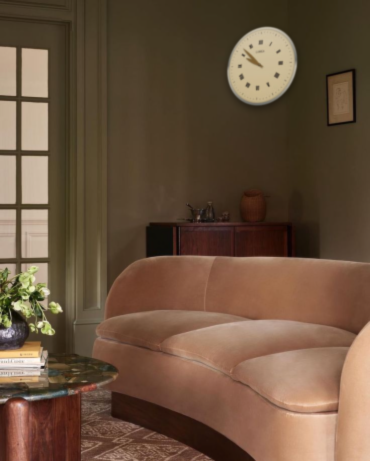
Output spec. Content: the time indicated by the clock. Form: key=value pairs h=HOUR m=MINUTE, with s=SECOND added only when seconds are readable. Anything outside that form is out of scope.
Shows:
h=9 m=52
